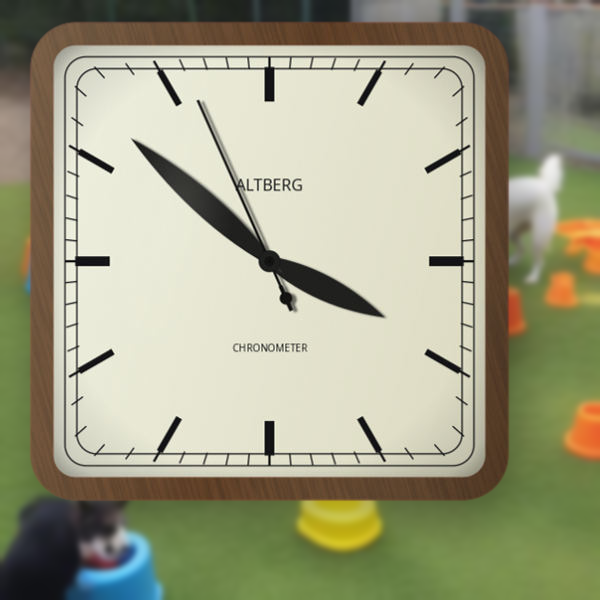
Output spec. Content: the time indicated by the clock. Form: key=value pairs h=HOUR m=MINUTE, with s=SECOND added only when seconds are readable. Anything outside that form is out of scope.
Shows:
h=3 m=51 s=56
